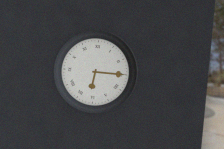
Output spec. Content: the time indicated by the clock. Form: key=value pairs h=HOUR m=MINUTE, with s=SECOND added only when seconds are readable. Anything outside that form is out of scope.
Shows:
h=6 m=15
